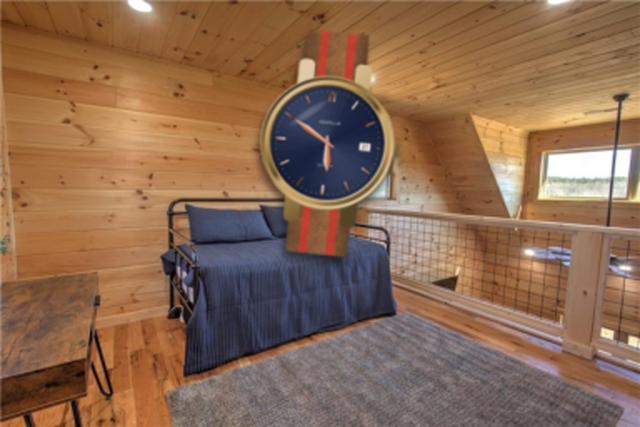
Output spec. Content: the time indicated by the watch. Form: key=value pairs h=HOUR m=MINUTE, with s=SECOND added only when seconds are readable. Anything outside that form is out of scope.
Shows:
h=5 m=50
